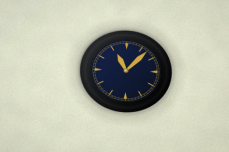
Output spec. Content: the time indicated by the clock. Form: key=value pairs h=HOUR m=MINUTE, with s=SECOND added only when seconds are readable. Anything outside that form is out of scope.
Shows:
h=11 m=7
